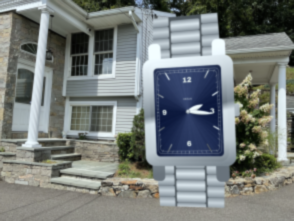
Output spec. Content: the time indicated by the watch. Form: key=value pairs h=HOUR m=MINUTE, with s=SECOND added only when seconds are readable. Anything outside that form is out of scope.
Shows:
h=2 m=16
